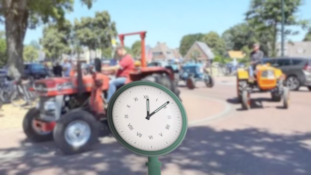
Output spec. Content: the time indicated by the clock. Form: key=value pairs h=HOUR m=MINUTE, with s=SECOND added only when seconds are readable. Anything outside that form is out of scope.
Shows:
h=12 m=9
